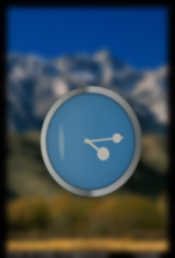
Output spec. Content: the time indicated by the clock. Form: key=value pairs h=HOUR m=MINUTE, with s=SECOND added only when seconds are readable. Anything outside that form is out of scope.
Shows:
h=4 m=14
